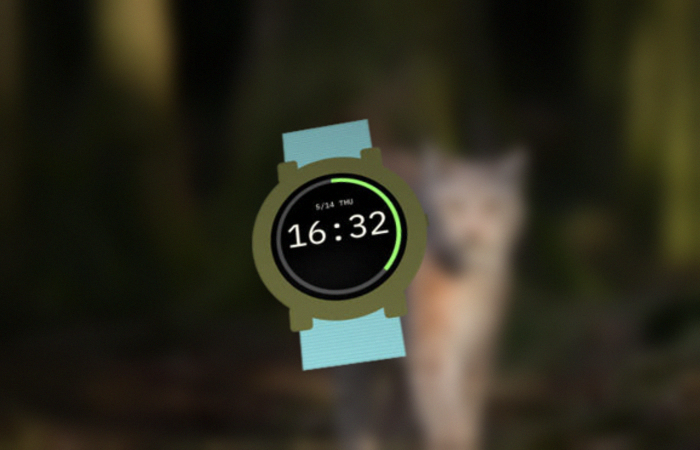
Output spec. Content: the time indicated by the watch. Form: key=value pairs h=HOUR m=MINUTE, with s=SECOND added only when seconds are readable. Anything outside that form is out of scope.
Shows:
h=16 m=32
